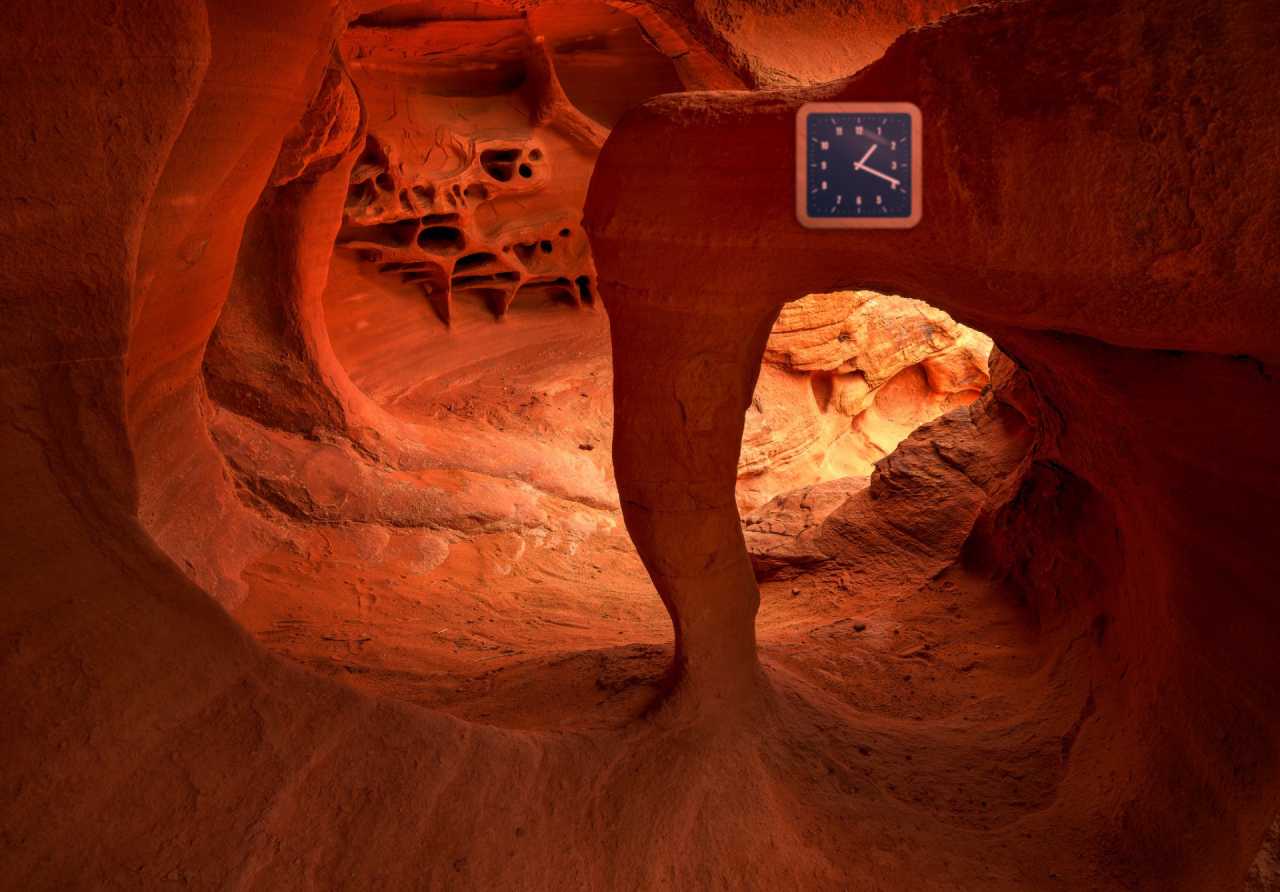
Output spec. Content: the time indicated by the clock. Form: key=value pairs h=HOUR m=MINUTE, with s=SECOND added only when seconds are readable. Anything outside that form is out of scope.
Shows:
h=1 m=19
